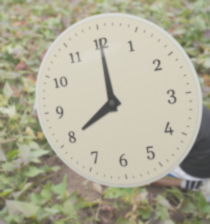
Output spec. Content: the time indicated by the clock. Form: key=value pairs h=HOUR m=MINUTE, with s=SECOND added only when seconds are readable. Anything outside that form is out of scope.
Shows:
h=8 m=0
